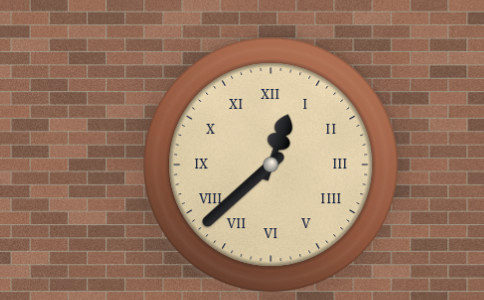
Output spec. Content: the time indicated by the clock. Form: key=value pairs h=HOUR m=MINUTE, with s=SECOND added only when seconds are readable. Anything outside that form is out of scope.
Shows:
h=12 m=38
